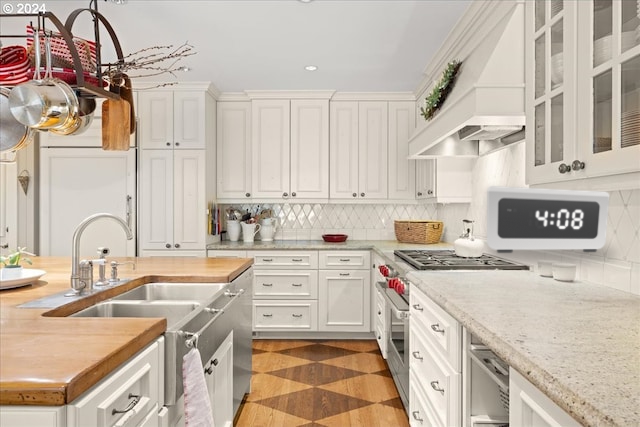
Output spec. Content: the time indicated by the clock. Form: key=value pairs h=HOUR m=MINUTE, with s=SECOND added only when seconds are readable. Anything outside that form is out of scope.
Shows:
h=4 m=8
